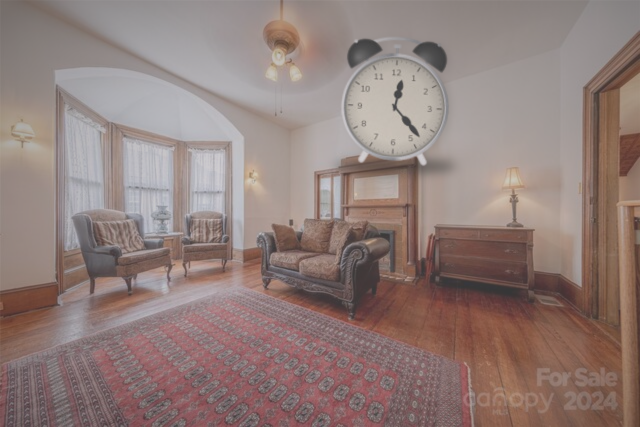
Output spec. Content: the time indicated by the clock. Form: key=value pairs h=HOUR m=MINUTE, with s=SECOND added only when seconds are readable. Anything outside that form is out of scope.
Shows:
h=12 m=23
